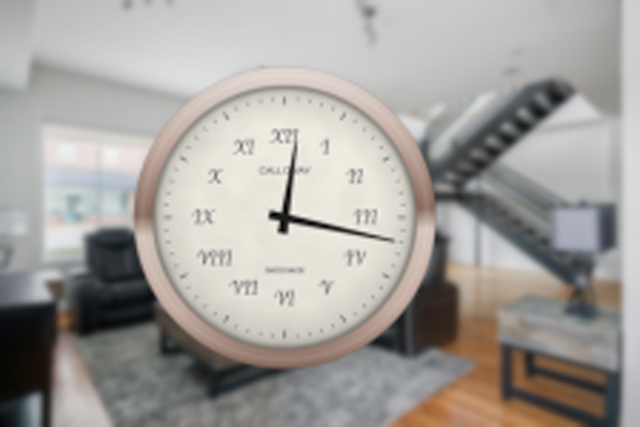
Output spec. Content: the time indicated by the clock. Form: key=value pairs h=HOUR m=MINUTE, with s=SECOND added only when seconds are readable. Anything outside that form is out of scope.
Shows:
h=12 m=17
